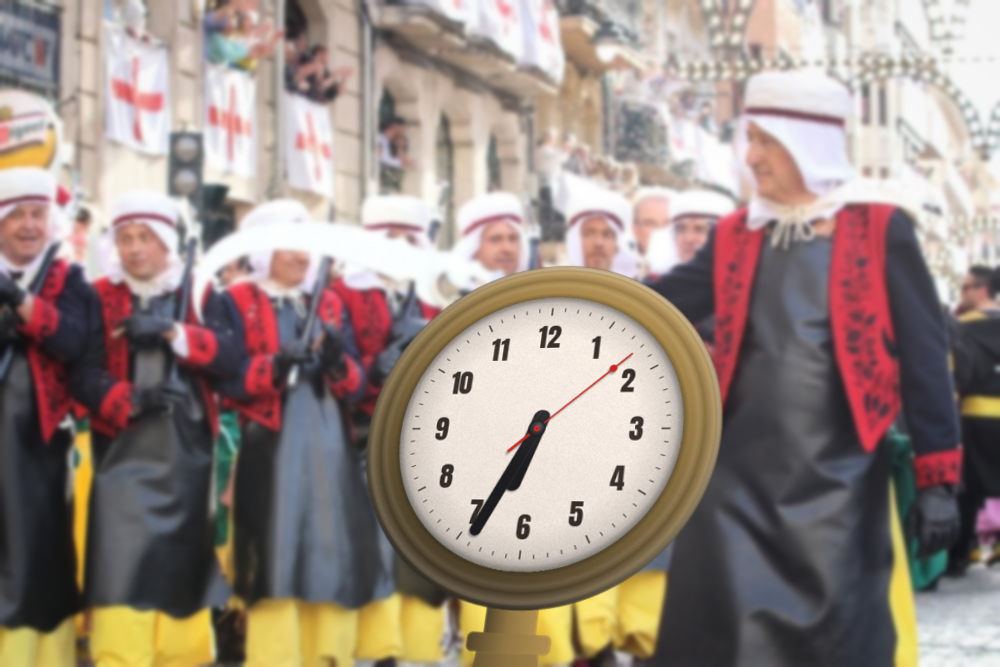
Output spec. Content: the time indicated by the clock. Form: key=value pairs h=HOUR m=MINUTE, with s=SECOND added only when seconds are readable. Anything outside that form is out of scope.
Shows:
h=6 m=34 s=8
